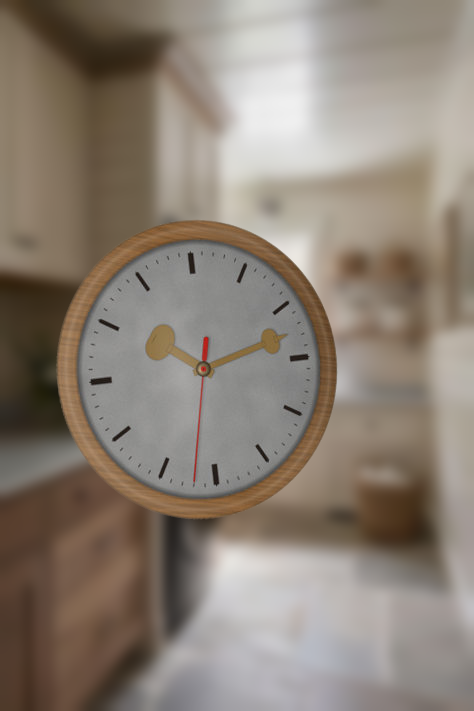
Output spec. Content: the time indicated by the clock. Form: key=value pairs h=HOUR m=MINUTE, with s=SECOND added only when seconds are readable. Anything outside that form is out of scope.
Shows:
h=10 m=12 s=32
